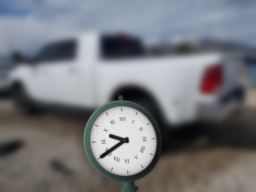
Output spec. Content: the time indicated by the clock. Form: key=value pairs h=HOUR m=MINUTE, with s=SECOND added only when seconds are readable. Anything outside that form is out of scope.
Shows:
h=9 m=40
